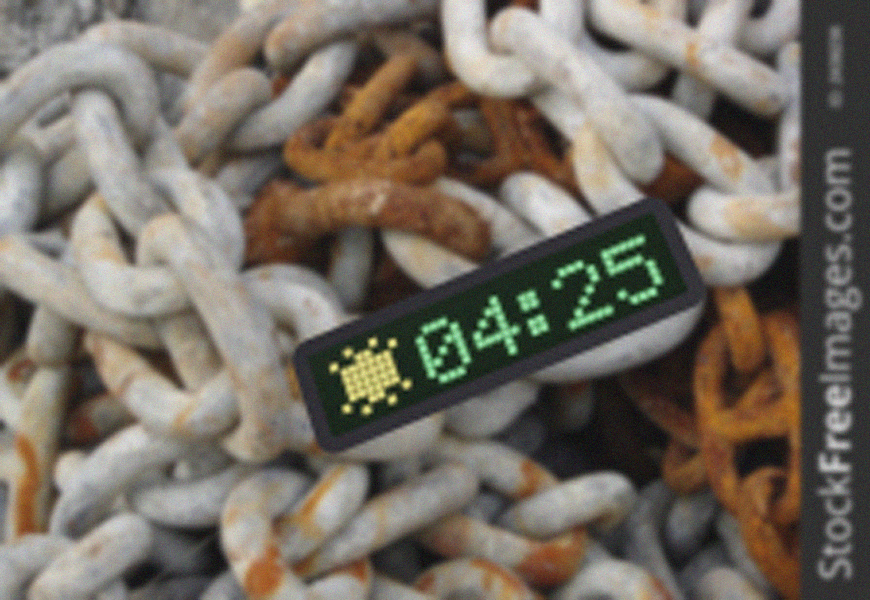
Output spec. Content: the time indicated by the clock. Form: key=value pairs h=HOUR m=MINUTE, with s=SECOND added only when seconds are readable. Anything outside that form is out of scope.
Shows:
h=4 m=25
